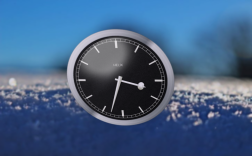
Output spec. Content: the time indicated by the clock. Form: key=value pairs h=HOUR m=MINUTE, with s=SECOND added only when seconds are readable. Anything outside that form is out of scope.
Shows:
h=3 m=33
